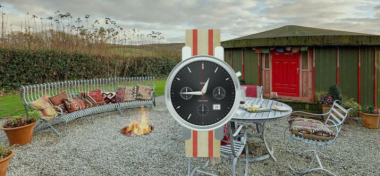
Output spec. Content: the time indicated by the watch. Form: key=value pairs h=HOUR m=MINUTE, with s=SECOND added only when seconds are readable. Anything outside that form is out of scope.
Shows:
h=12 m=45
